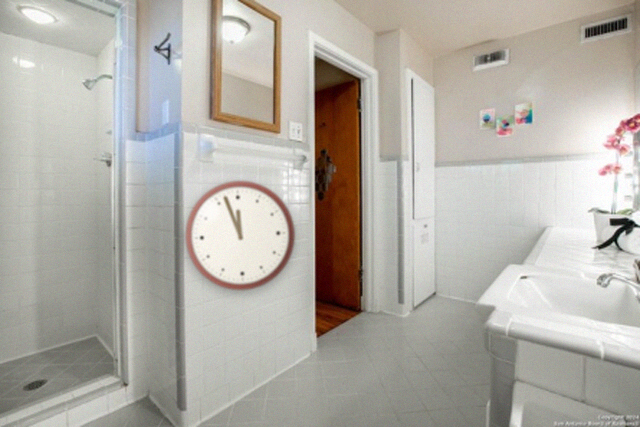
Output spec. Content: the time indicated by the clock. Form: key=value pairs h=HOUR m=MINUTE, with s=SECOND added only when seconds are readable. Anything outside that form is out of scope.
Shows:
h=11 m=57
